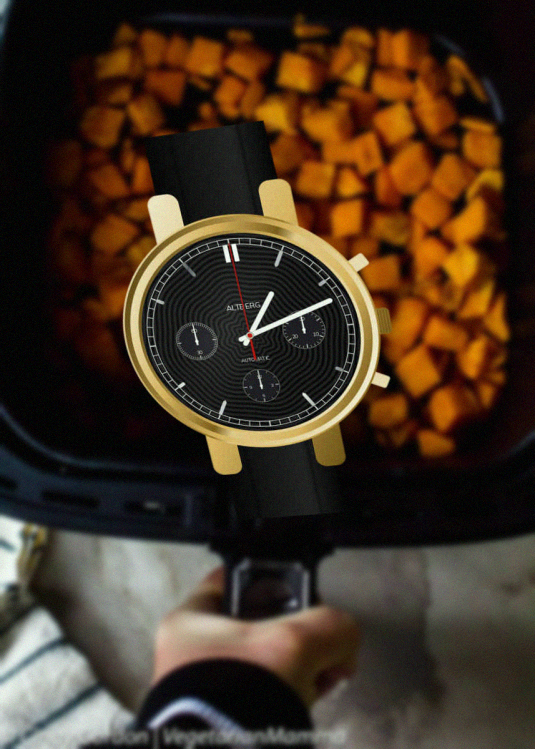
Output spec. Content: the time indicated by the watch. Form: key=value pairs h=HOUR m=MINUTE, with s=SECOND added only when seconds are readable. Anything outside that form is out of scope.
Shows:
h=1 m=12
